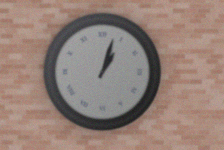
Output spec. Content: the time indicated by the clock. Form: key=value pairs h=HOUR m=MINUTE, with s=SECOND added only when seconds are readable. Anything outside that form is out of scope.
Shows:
h=1 m=3
